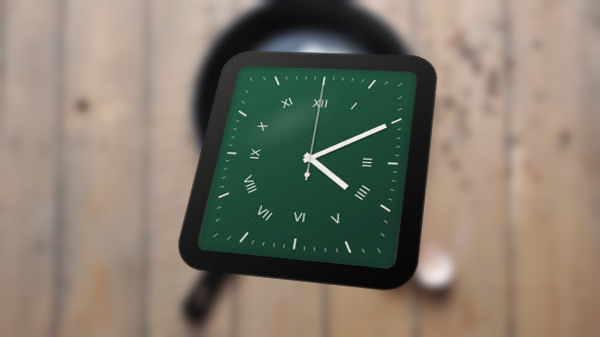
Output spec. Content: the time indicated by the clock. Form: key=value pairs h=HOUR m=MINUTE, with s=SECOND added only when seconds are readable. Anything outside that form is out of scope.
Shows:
h=4 m=10 s=0
